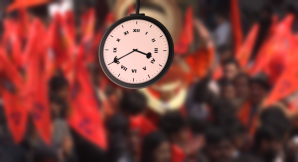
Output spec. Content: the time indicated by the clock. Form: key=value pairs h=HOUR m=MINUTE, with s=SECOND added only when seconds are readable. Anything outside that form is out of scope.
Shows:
h=3 m=40
